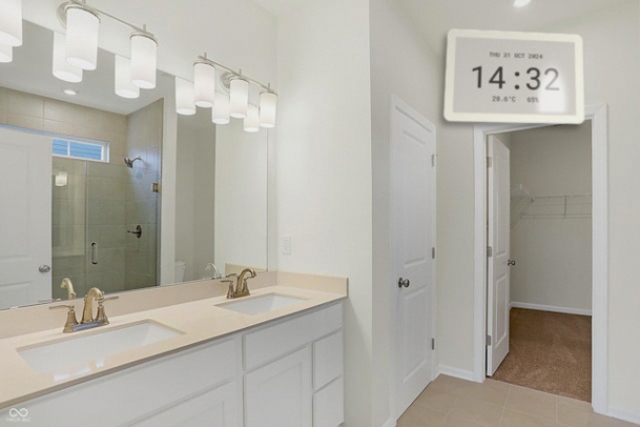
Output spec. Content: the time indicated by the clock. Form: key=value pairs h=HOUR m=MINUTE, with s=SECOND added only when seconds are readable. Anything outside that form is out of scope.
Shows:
h=14 m=32
